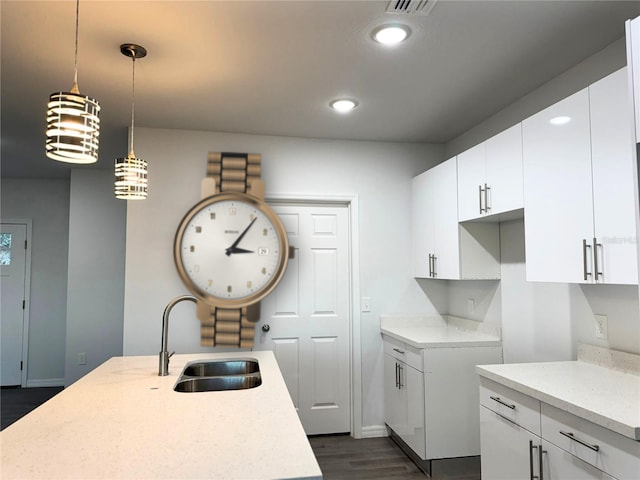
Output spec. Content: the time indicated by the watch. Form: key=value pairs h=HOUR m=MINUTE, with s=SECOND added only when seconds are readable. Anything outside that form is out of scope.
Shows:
h=3 m=6
